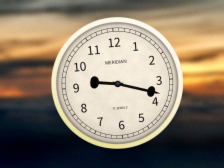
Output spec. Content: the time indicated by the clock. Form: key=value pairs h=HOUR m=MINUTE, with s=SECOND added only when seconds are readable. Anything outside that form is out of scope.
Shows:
h=9 m=18
